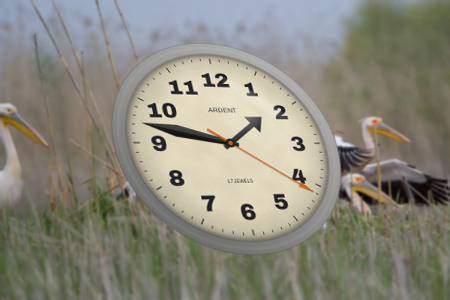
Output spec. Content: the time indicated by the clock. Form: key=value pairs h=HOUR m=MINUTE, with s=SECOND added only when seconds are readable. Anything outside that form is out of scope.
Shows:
h=1 m=47 s=21
